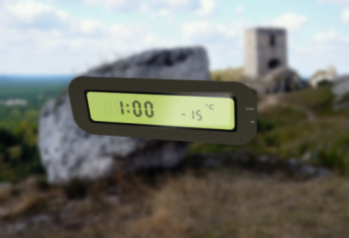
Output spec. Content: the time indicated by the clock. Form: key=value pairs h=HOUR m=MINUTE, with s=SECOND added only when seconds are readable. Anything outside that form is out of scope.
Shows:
h=1 m=0
